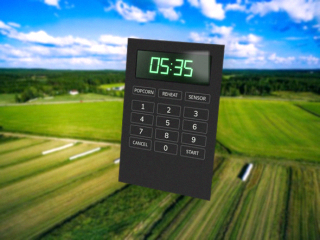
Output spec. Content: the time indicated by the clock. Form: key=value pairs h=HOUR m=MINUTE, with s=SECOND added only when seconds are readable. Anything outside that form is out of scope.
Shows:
h=5 m=35
